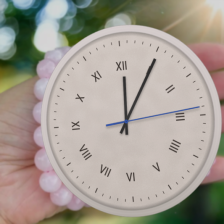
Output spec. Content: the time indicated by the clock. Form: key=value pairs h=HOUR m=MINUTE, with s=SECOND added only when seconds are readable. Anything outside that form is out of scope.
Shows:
h=12 m=5 s=14
